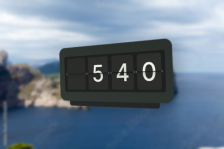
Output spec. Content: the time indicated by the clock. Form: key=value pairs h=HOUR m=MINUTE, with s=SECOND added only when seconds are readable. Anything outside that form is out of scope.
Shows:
h=5 m=40
